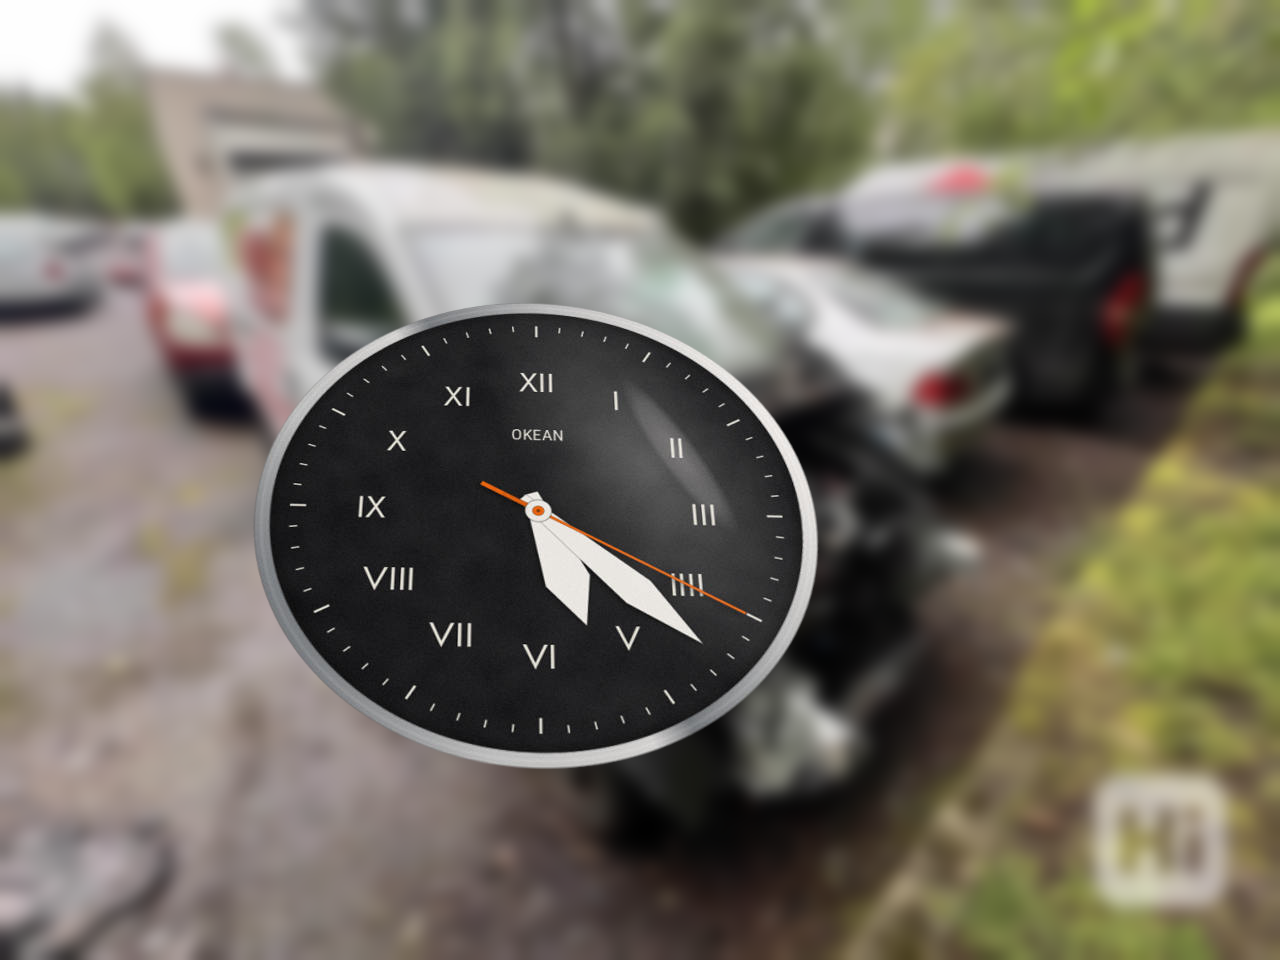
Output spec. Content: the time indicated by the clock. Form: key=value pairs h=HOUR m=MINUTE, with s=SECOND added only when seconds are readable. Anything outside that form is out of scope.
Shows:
h=5 m=22 s=20
